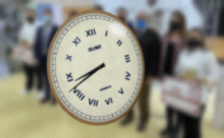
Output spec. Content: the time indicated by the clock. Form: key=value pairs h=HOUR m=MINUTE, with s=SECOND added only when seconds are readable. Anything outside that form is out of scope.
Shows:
h=8 m=42
